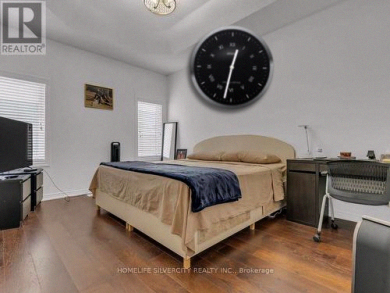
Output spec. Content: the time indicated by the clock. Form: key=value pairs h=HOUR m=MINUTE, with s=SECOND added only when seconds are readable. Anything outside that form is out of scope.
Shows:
h=12 m=32
